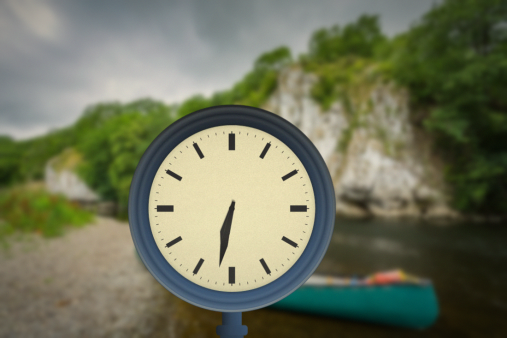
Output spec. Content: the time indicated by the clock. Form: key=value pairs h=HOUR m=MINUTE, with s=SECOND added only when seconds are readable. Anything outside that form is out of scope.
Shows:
h=6 m=32
